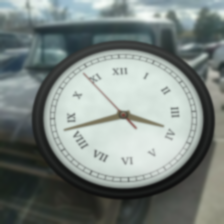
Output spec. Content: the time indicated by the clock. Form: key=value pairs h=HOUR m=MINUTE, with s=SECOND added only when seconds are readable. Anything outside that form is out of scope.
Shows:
h=3 m=42 s=54
